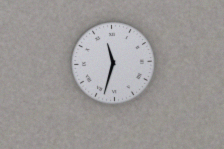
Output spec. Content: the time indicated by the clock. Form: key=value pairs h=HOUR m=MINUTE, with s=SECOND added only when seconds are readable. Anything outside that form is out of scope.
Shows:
h=11 m=33
